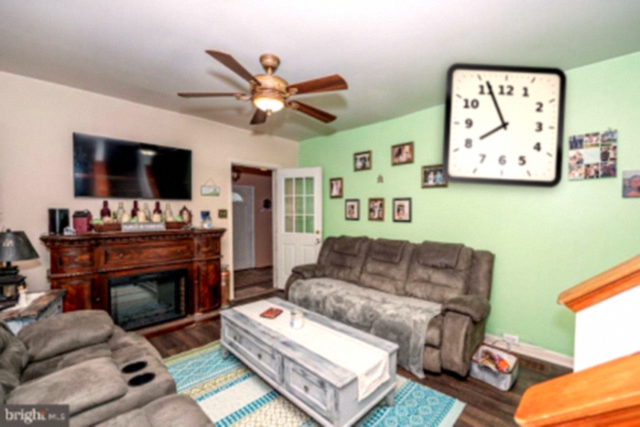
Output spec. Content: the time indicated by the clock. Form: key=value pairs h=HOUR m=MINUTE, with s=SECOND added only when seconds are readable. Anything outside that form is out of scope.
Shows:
h=7 m=56
